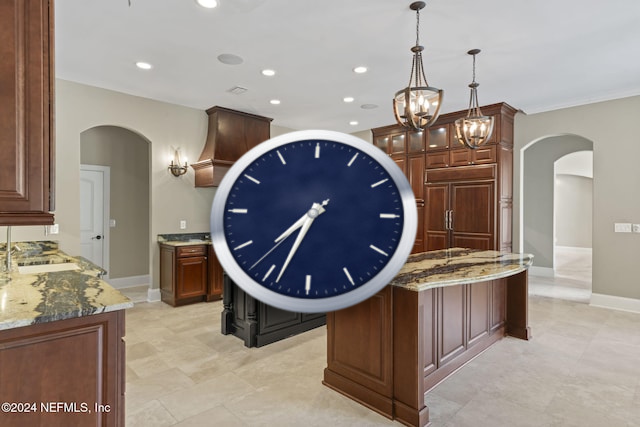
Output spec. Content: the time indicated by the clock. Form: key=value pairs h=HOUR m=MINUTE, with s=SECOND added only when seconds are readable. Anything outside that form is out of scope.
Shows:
h=7 m=33 s=37
